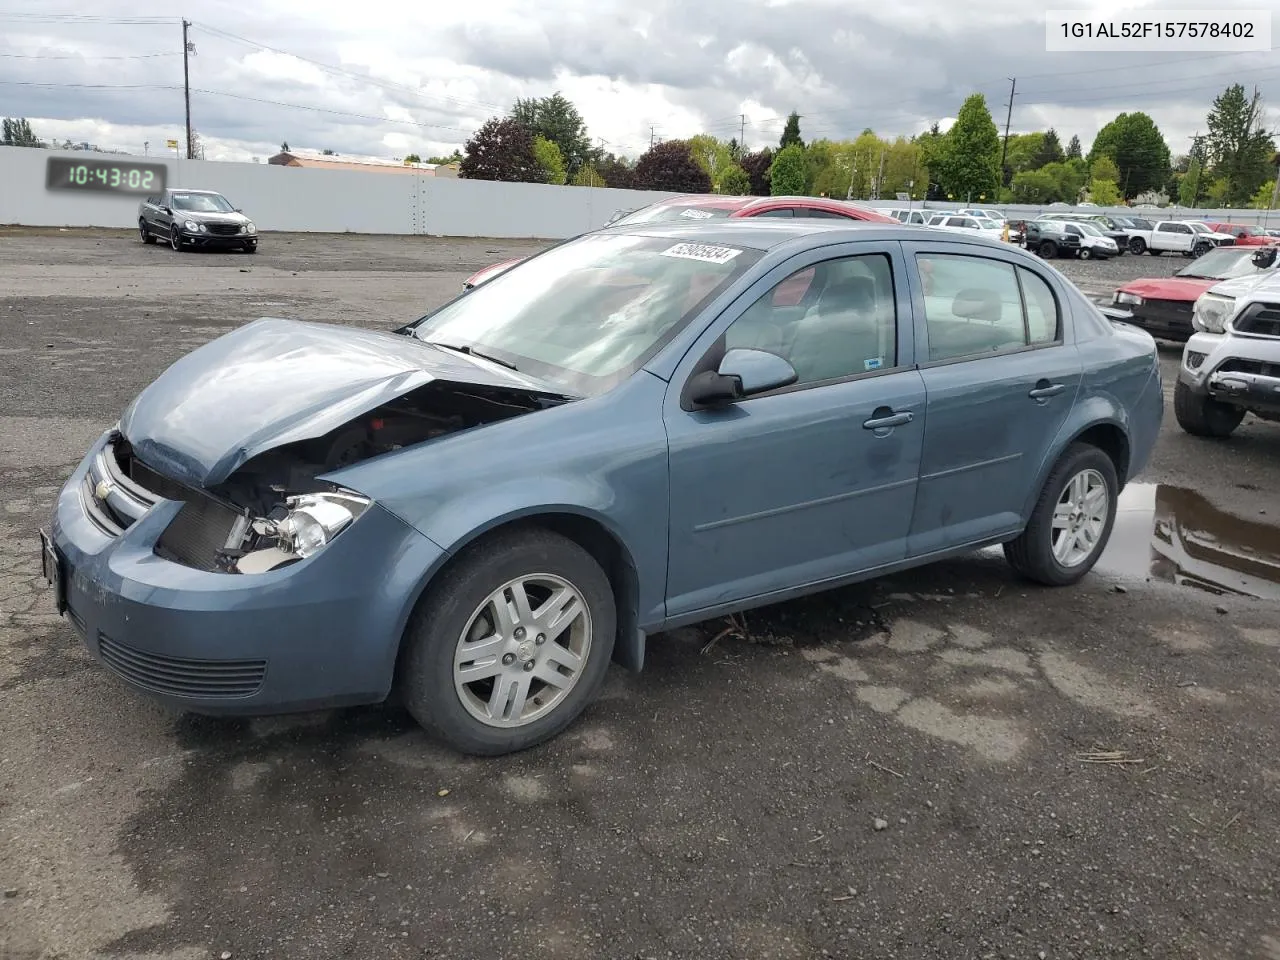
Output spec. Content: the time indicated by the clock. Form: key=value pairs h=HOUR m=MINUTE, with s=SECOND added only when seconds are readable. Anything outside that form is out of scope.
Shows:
h=10 m=43 s=2
